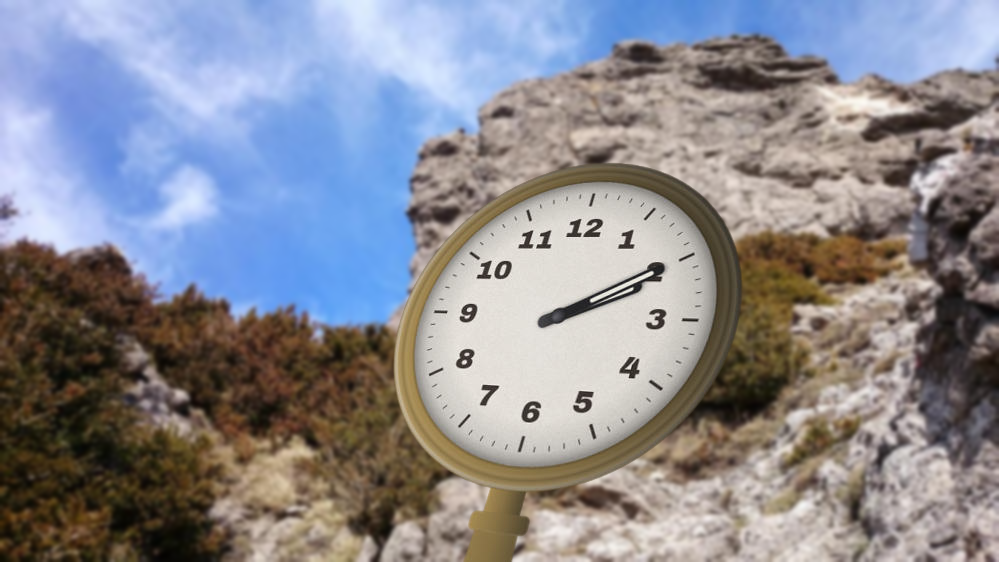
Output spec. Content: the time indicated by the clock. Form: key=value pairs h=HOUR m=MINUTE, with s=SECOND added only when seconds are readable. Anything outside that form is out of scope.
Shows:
h=2 m=10
